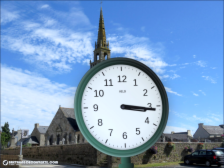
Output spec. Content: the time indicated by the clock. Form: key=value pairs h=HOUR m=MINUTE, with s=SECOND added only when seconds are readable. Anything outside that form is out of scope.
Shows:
h=3 m=16
